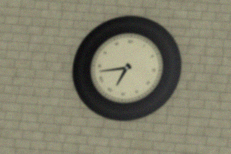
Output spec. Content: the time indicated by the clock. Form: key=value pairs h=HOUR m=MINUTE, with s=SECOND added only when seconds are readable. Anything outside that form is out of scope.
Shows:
h=6 m=43
